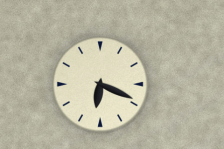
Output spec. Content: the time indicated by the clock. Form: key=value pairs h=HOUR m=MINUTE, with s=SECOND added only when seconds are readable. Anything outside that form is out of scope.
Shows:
h=6 m=19
